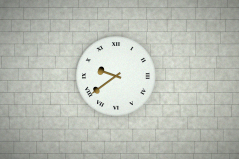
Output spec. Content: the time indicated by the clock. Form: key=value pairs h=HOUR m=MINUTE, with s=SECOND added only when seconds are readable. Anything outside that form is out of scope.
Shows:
h=9 m=39
